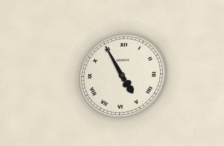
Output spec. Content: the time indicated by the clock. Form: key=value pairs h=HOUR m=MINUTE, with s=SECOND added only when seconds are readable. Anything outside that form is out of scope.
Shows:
h=4 m=55
